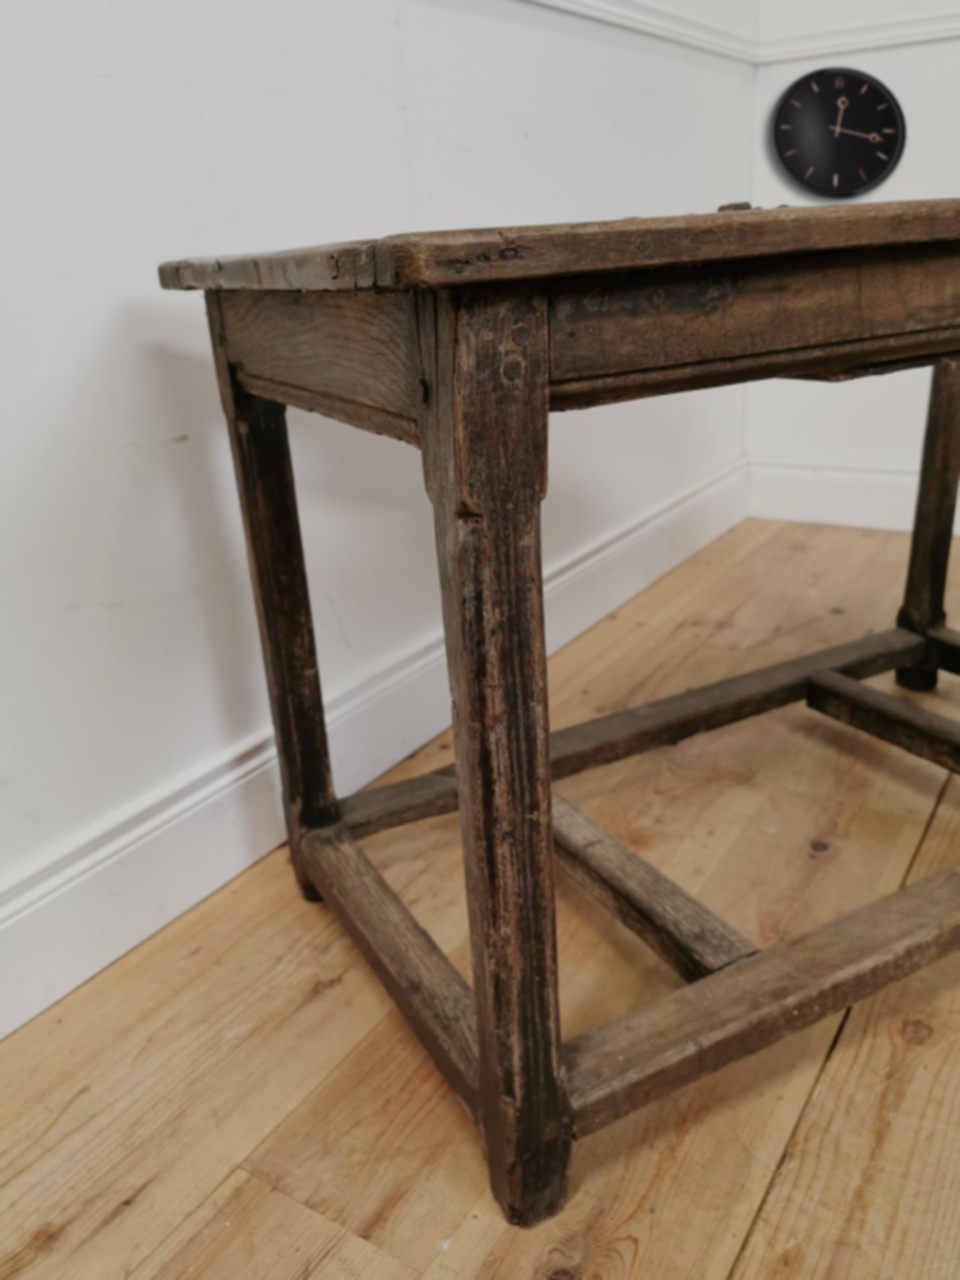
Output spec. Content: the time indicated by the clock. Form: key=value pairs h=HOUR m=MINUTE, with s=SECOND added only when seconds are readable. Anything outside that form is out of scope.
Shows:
h=12 m=17
